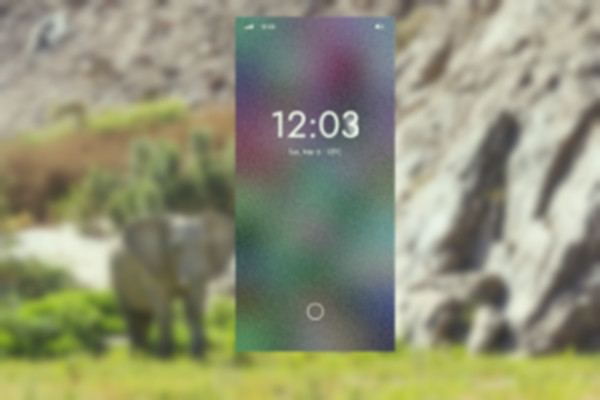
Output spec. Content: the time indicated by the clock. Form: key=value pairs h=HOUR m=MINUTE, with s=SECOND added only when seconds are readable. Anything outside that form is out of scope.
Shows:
h=12 m=3
